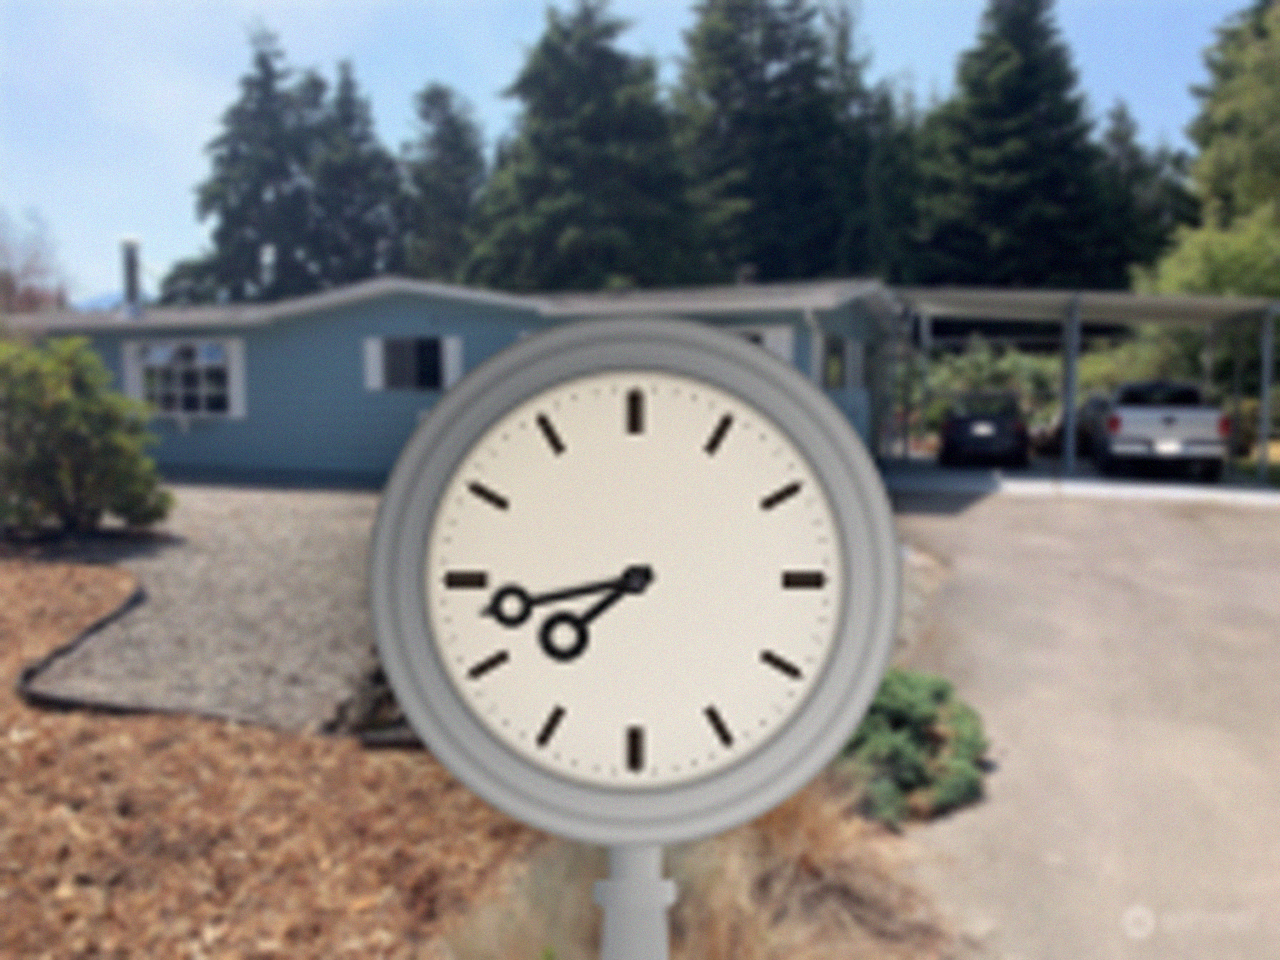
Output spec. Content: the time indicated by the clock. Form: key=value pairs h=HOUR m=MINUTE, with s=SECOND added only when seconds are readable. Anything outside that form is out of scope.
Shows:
h=7 m=43
